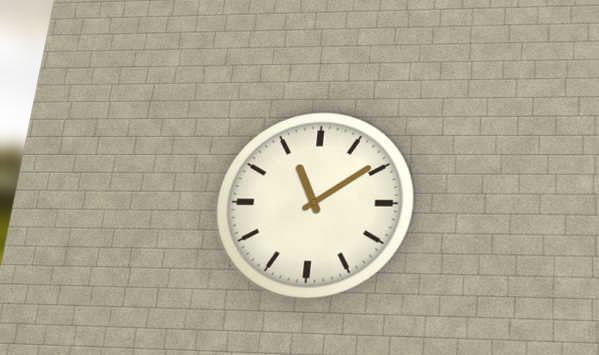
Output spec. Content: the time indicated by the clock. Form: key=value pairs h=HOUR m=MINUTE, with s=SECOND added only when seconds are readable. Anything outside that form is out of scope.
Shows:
h=11 m=9
